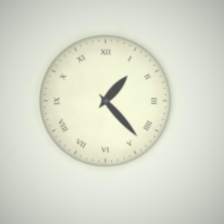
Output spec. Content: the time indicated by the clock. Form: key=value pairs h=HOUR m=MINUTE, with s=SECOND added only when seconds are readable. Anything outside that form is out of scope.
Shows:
h=1 m=23
